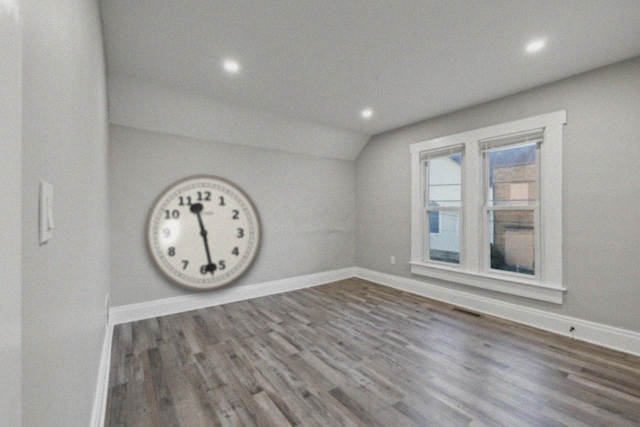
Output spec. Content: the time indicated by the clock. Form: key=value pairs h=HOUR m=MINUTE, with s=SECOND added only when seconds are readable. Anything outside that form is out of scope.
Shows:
h=11 m=28
